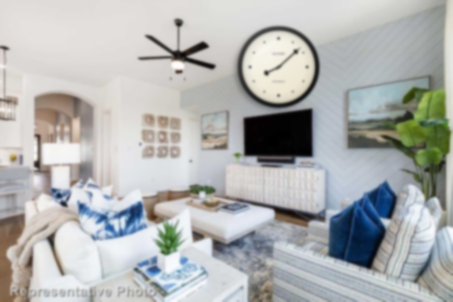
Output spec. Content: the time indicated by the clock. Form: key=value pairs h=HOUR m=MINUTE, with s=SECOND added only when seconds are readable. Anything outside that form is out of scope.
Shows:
h=8 m=8
